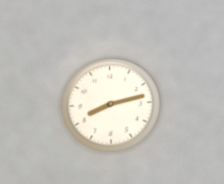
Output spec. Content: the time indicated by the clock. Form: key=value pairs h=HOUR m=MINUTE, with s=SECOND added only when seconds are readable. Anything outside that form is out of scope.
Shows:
h=8 m=13
